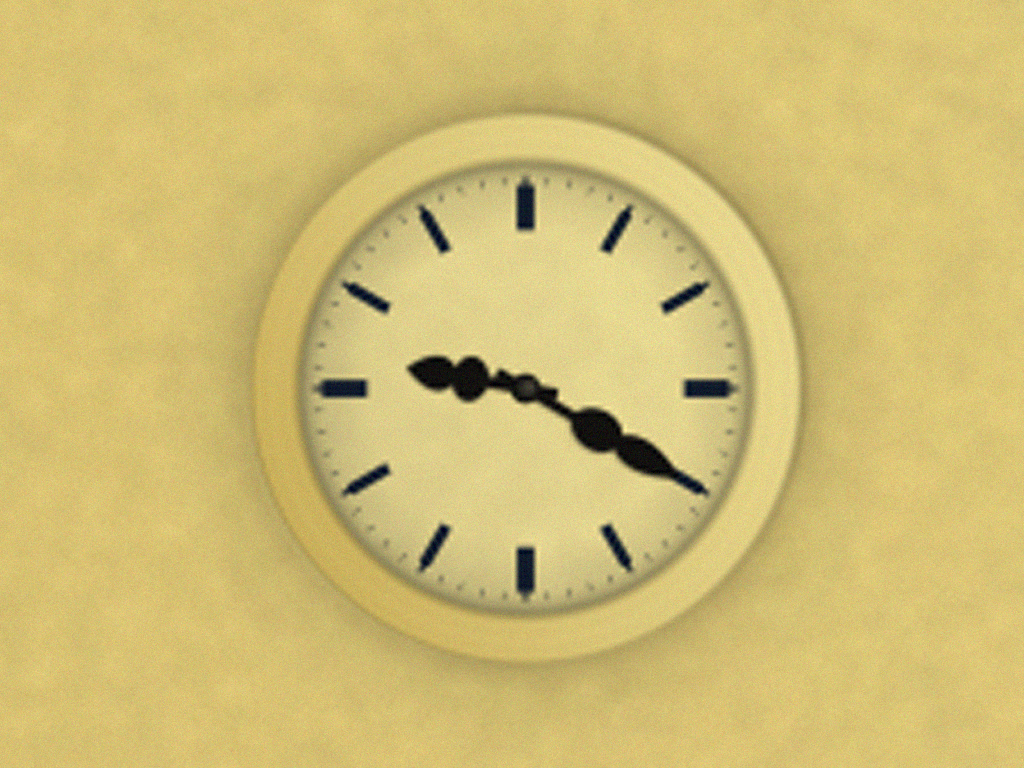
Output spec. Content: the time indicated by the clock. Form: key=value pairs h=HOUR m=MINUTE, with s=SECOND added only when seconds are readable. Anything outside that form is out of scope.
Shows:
h=9 m=20
